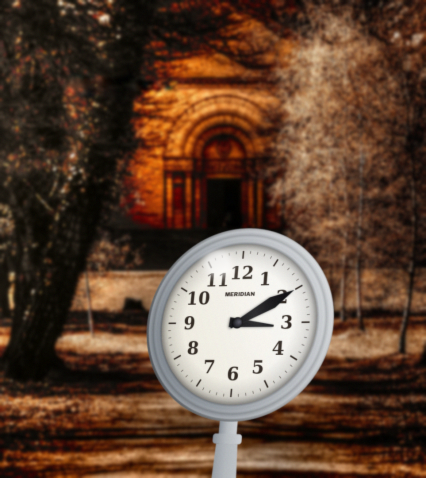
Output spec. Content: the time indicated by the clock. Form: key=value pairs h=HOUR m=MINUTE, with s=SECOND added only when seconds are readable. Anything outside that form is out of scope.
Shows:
h=3 m=10
